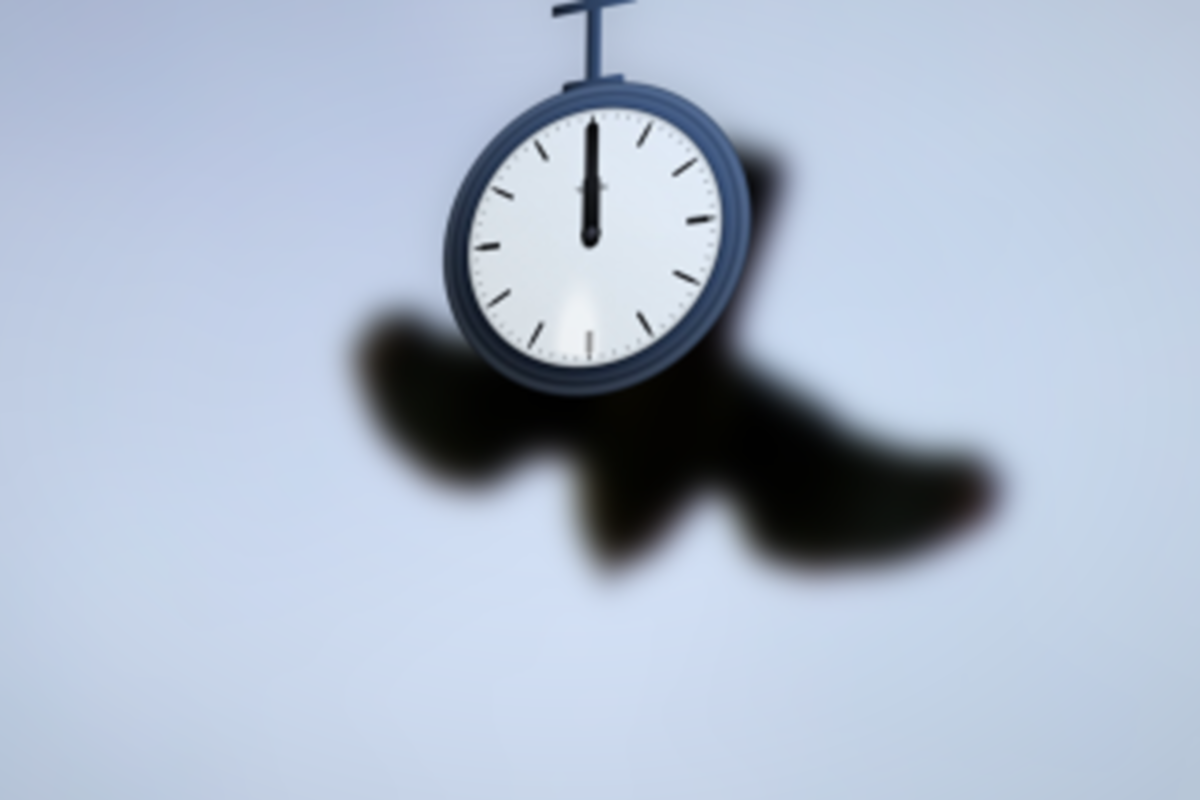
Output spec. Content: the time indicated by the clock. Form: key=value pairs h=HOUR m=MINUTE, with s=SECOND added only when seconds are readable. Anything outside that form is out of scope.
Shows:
h=12 m=0
